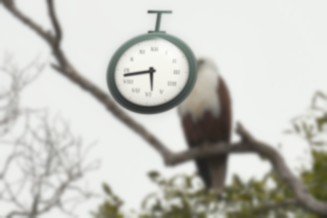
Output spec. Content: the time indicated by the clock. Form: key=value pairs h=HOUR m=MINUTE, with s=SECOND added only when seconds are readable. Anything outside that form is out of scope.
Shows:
h=5 m=43
